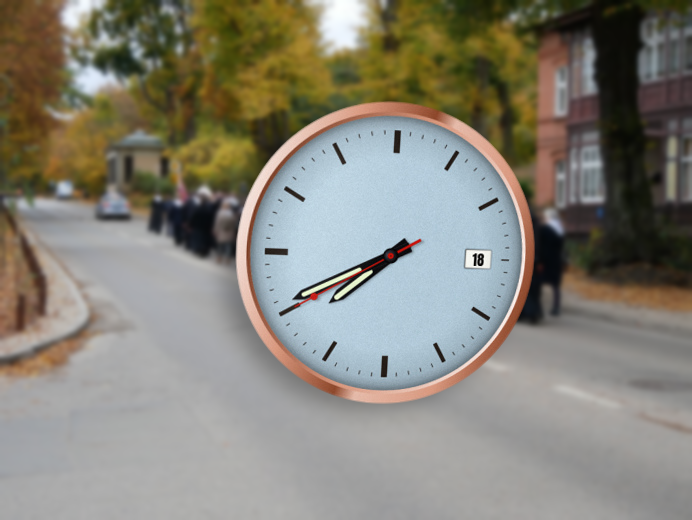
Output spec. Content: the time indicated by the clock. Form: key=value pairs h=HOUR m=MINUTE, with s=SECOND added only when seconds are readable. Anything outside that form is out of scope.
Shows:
h=7 m=40 s=40
